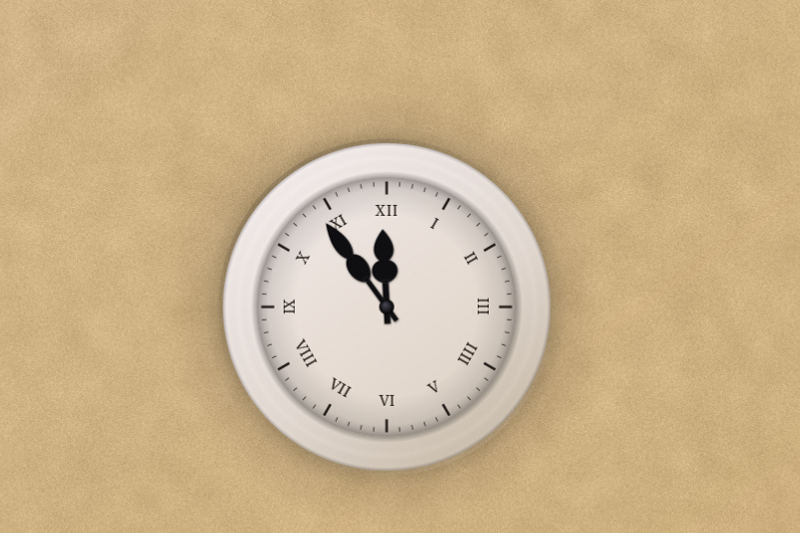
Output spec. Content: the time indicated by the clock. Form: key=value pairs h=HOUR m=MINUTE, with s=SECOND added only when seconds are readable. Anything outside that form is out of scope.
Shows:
h=11 m=54
